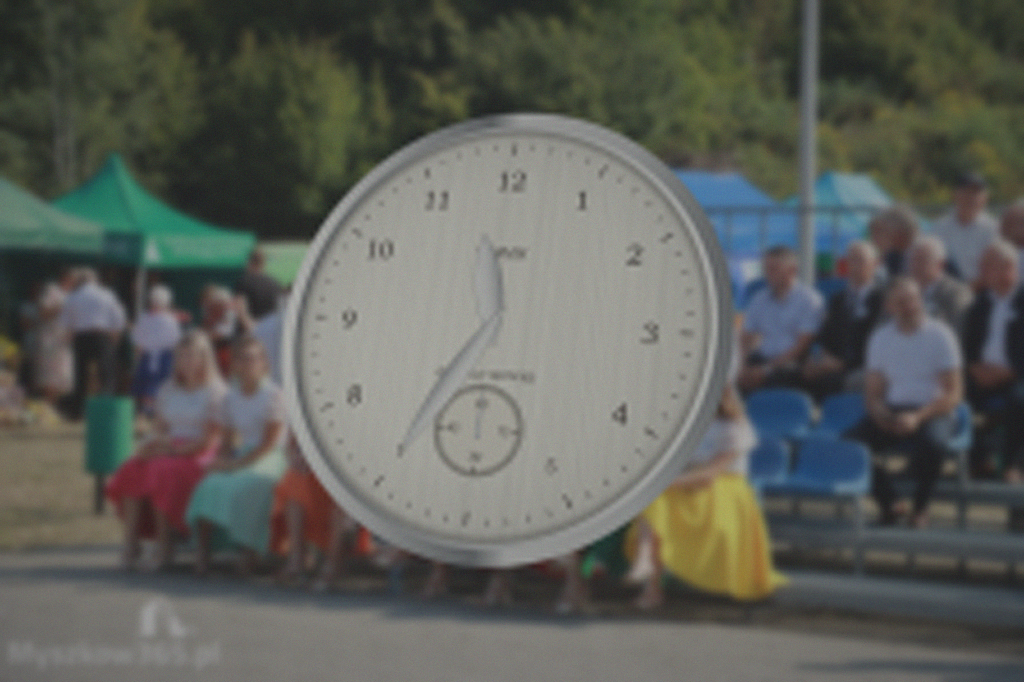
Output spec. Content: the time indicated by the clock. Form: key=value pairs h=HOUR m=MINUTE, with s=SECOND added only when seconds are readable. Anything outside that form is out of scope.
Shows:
h=11 m=35
